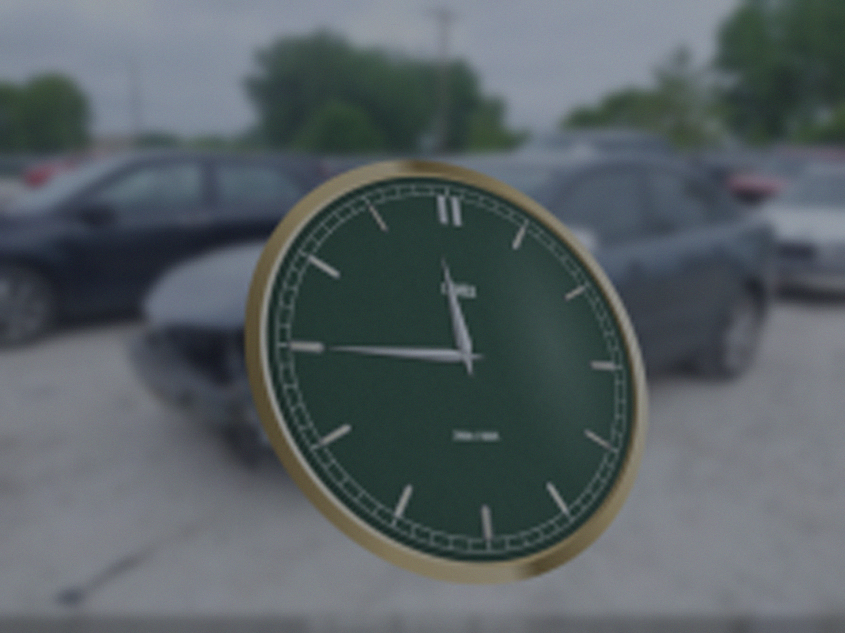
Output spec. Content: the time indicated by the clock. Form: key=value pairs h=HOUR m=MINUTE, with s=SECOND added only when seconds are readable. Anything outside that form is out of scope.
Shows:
h=11 m=45
